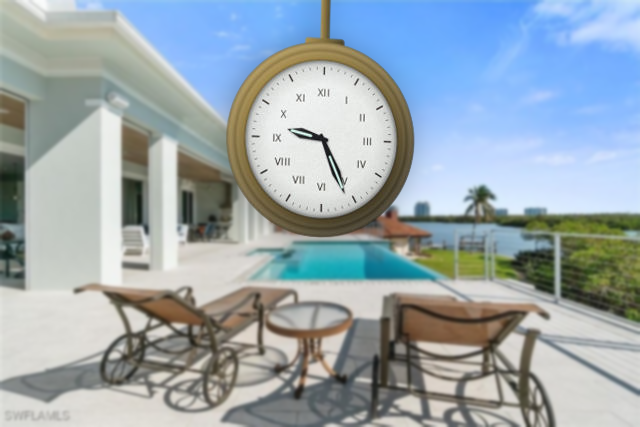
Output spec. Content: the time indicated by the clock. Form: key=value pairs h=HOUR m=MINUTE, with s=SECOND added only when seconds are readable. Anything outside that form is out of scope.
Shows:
h=9 m=26
